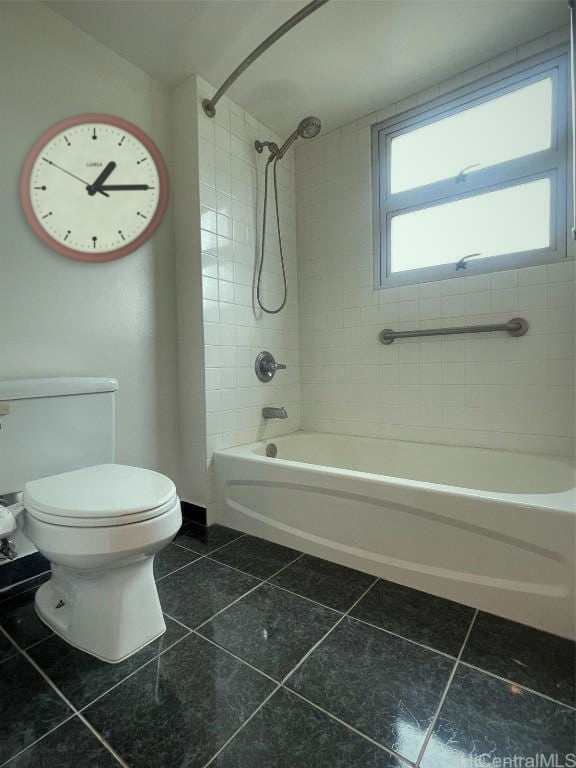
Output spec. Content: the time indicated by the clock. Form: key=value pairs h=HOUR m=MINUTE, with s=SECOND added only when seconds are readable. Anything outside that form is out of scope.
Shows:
h=1 m=14 s=50
